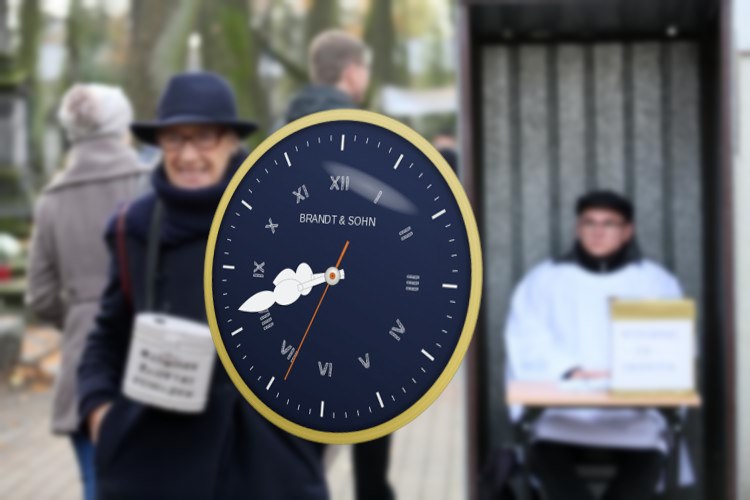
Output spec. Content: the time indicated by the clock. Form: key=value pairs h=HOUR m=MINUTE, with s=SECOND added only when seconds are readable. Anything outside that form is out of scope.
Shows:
h=8 m=41 s=34
